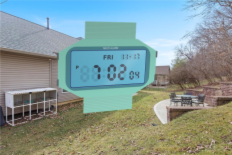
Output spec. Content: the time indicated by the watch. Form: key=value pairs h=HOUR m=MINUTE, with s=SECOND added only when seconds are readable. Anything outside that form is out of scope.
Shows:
h=7 m=2 s=4
